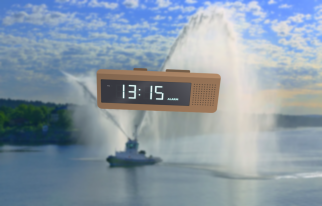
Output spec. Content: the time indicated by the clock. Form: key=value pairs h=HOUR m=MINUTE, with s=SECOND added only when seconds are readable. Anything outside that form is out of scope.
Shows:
h=13 m=15
